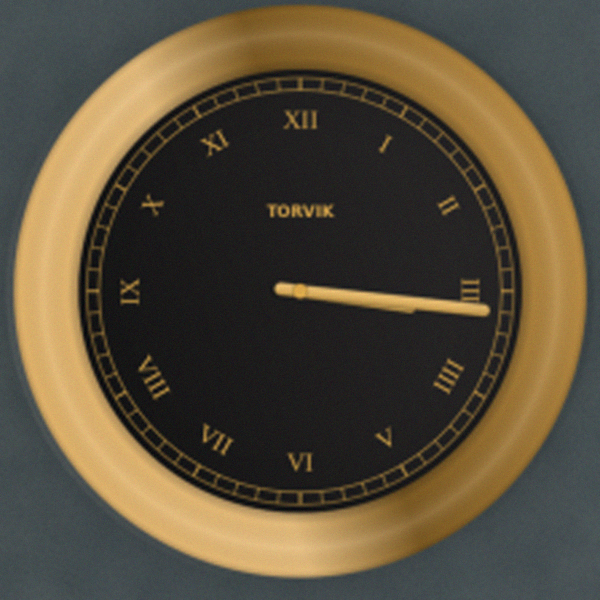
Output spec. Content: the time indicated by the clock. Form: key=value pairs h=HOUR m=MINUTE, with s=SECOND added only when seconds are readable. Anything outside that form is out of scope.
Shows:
h=3 m=16
